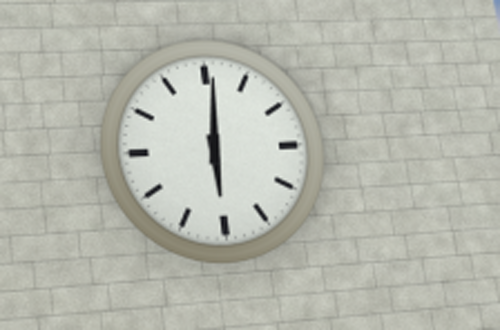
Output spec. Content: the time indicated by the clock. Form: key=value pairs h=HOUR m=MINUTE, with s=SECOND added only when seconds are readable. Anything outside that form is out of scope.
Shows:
h=6 m=1
